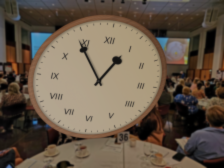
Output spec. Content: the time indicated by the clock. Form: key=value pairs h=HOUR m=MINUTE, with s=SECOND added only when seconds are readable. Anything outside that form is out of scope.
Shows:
h=12 m=54
